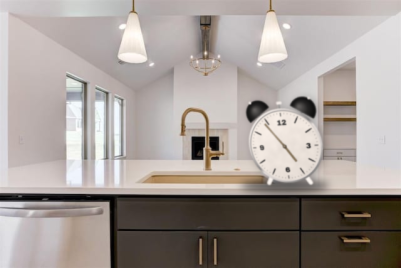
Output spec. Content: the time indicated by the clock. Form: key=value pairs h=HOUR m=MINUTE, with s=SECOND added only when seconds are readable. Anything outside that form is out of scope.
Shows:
h=4 m=54
